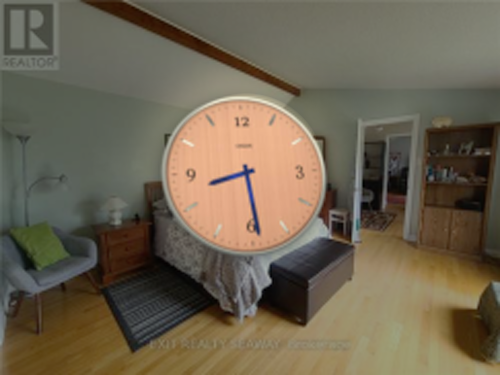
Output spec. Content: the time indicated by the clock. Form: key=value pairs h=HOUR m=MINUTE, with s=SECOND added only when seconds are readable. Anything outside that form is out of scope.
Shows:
h=8 m=29
